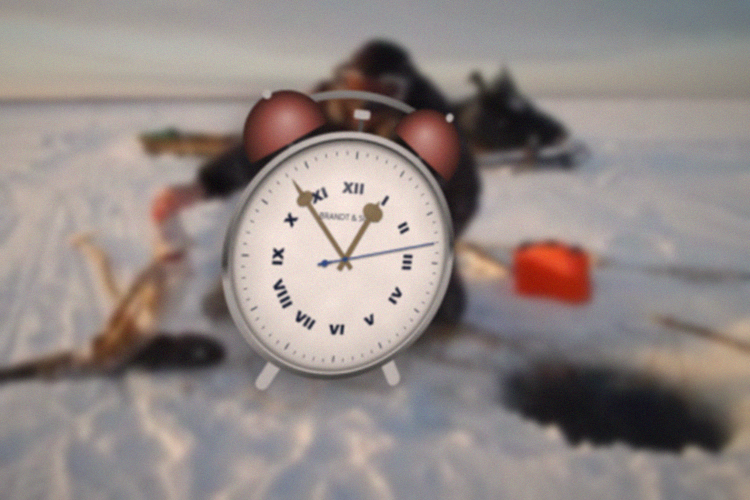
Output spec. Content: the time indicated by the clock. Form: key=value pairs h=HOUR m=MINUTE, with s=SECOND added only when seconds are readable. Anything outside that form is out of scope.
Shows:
h=12 m=53 s=13
